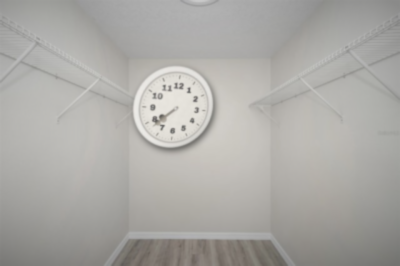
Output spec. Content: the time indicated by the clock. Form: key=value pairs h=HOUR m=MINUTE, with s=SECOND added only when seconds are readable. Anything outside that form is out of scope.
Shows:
h=7 m=38
